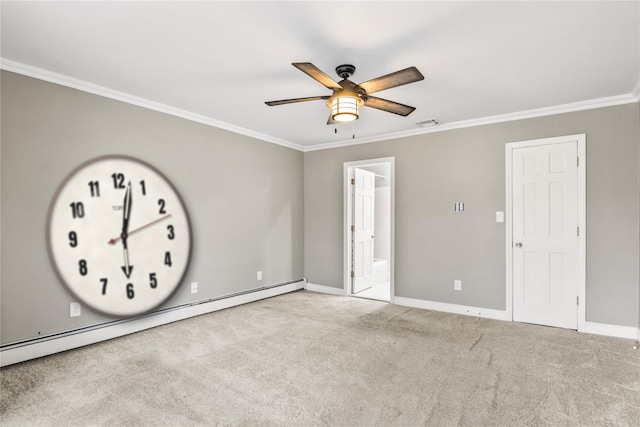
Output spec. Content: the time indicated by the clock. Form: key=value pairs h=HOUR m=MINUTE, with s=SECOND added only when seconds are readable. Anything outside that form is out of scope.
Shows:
h=6 m=2 s=12
